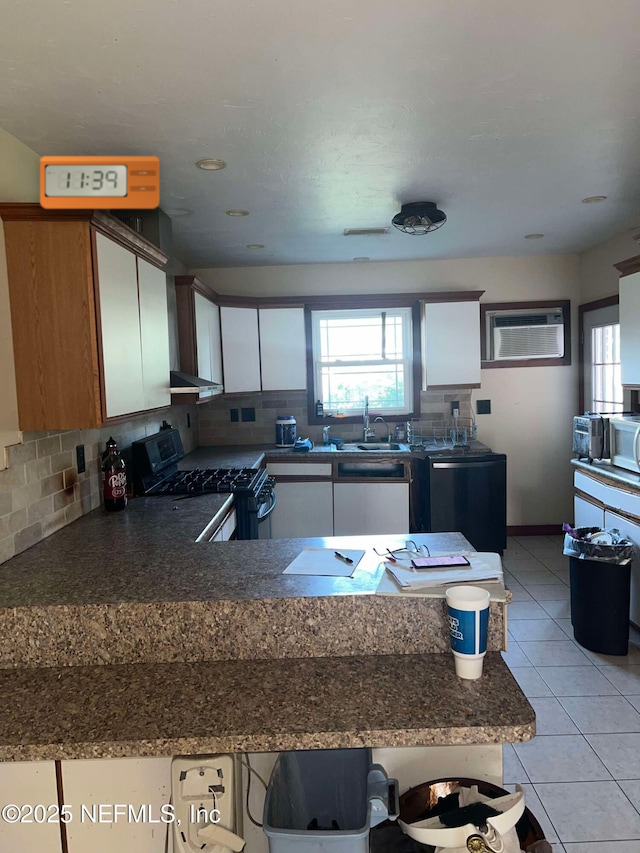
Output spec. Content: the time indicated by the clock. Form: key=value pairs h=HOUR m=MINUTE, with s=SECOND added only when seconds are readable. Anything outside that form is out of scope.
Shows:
h=11 m=39
